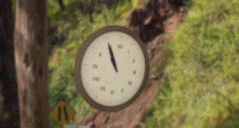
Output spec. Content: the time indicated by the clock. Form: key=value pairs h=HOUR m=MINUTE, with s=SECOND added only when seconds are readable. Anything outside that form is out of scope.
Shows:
h=10 m=55
